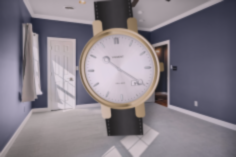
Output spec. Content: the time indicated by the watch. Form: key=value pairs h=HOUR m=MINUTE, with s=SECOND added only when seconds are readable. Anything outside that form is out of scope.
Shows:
h=10 m=21
